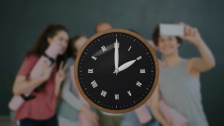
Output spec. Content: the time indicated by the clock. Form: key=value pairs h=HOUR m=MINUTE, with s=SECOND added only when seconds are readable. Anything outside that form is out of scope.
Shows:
h=2 m=0
